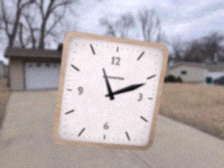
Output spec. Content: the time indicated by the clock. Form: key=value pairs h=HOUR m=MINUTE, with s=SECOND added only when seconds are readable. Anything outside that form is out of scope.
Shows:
h=11 m=11
